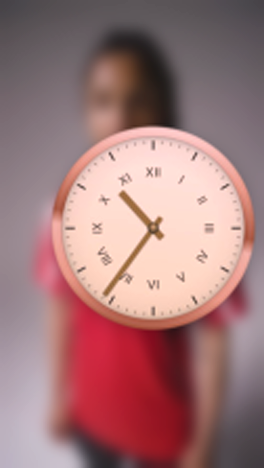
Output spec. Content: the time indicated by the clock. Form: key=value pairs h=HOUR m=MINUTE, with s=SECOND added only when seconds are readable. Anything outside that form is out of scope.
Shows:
h=10 m=36
